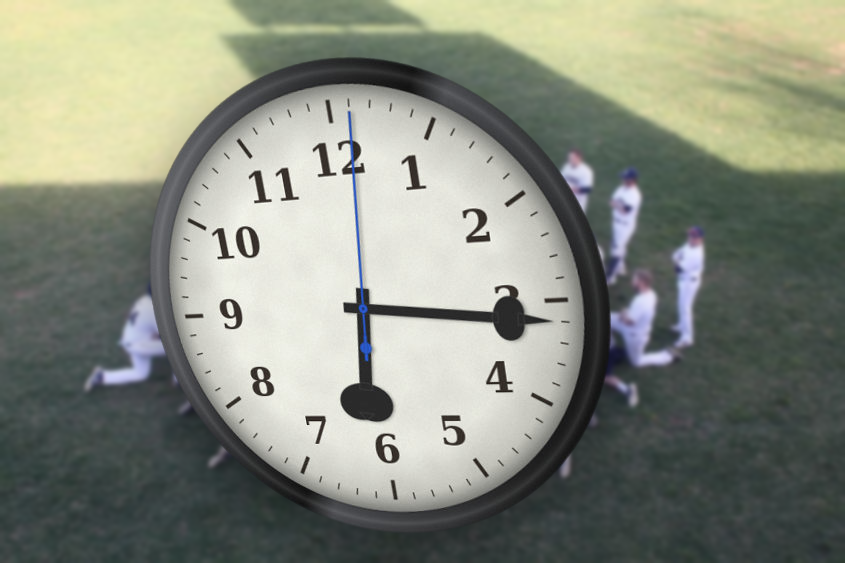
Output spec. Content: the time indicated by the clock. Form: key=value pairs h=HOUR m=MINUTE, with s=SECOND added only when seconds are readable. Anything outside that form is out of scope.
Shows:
h=6 m=16 s=1
